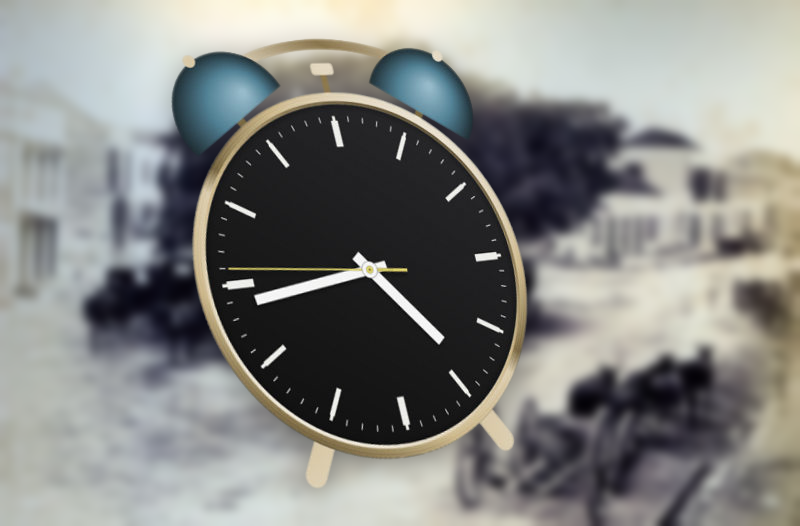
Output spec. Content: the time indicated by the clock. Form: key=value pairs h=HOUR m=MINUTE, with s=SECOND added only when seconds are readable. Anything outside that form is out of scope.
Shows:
h=4 m=43 s=46
